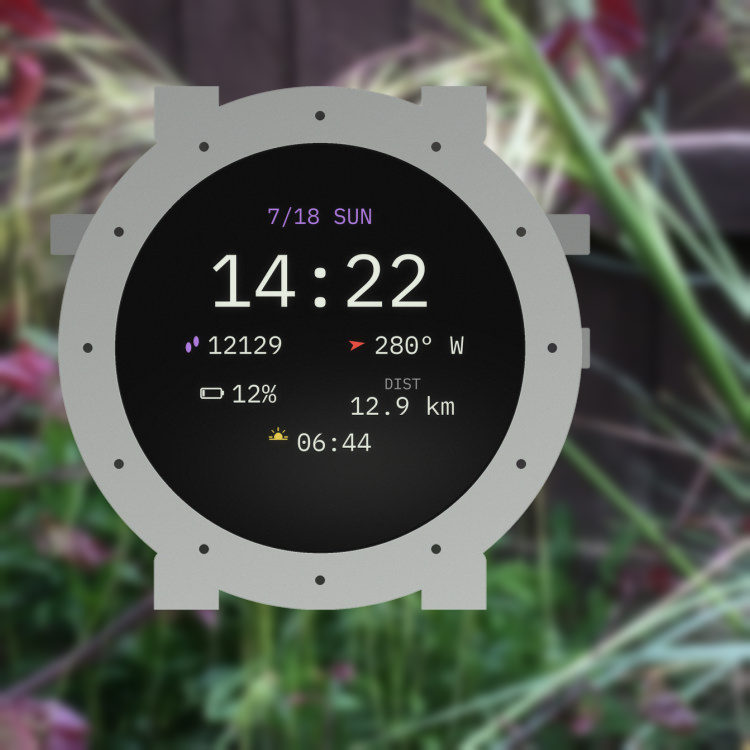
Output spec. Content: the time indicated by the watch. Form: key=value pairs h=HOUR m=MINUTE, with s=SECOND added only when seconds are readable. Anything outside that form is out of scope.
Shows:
h=14 m=22
